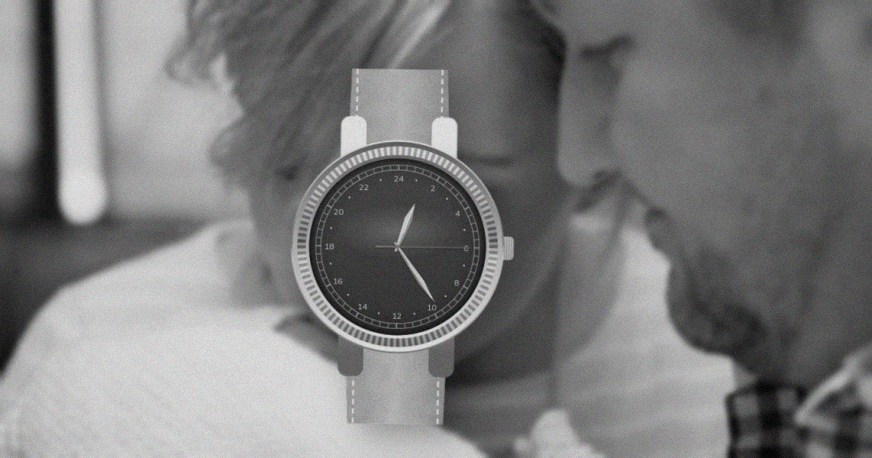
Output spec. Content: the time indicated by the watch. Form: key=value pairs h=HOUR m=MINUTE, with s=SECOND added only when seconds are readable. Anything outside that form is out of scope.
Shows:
h=1 m=24 s=15
